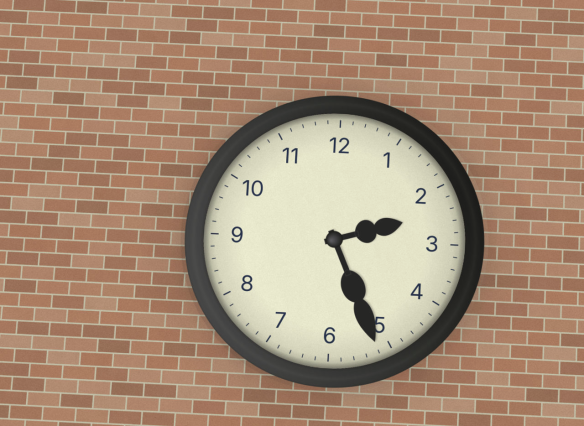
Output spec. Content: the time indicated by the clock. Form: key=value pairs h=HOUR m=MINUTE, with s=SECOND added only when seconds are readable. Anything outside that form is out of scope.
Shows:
h=2 m=26
